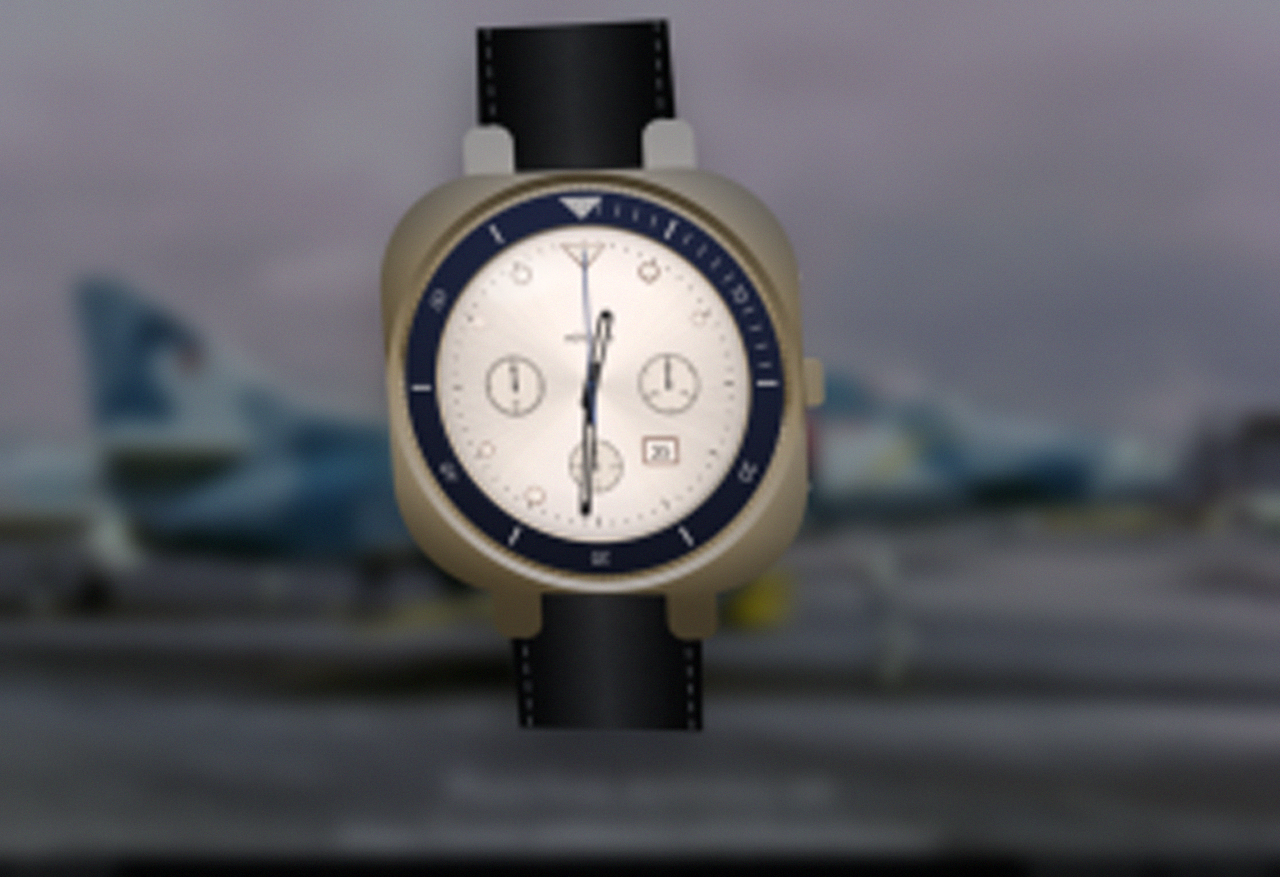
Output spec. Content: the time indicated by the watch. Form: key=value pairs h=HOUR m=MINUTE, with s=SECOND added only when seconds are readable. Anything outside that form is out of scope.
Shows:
h=12 m=31
